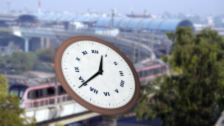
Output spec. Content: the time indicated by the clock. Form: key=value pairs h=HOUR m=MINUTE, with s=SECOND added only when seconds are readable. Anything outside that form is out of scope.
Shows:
h=12 m=39
